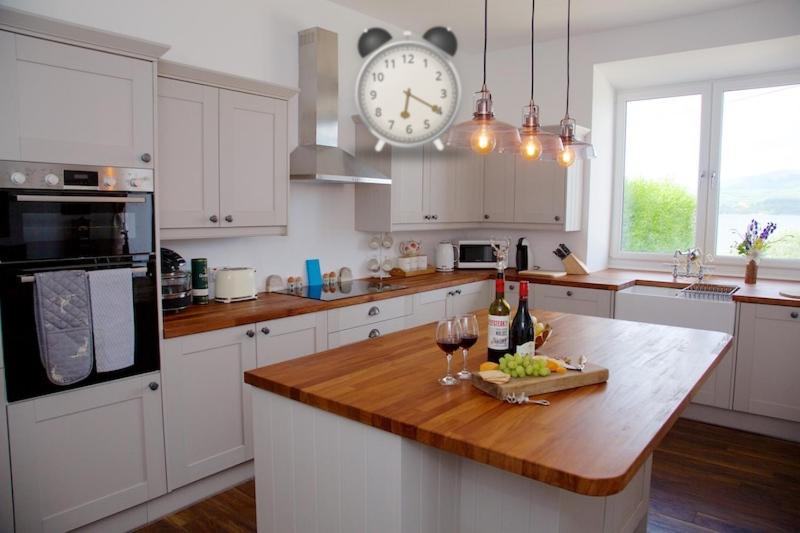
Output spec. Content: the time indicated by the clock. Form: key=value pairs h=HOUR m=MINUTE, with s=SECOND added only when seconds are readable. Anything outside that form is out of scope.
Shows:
h=6 m=20
